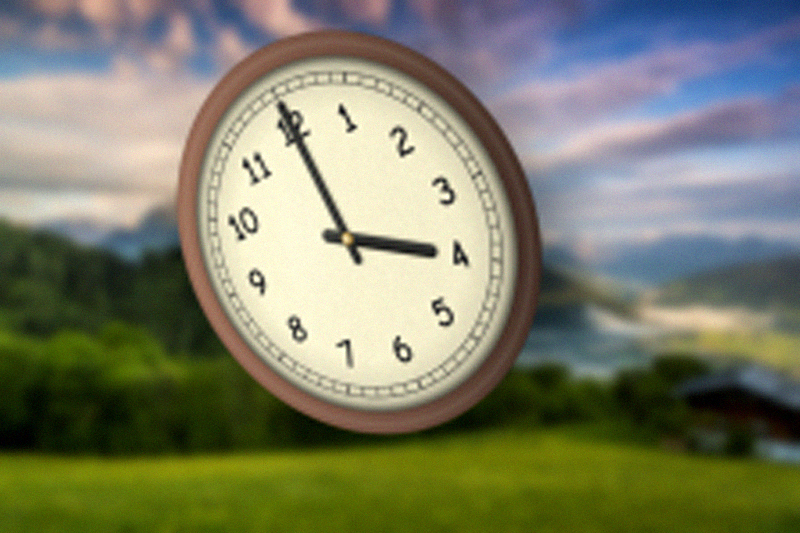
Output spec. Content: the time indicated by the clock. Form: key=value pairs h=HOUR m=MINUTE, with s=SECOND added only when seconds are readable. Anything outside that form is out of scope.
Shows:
h=4 m=0
